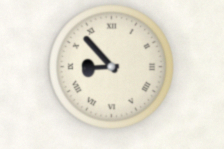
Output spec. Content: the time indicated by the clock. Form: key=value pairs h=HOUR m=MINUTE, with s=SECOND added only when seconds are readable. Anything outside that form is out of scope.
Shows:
h=8 m=53
